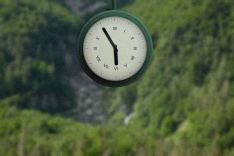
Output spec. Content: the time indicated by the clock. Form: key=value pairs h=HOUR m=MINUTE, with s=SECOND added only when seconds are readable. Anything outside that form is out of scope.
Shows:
h=5 m=55
